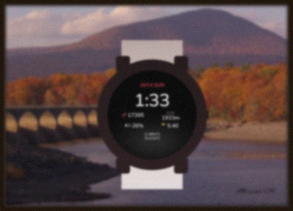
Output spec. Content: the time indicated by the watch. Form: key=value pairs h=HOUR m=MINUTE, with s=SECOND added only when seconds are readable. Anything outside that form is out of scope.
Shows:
h=1 m=33
